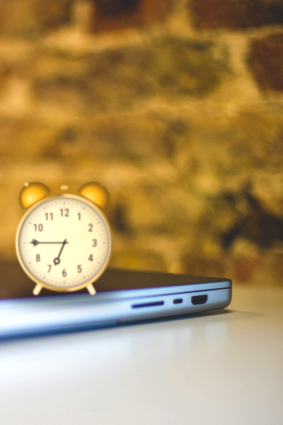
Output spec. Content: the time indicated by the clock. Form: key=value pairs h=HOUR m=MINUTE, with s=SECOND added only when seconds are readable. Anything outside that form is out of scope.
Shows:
h=6 m=45
